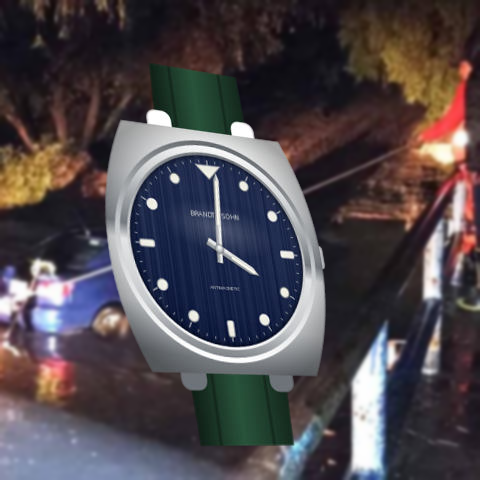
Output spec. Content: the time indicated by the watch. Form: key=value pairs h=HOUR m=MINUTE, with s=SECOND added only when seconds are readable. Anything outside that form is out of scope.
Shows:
h=4 m=1
